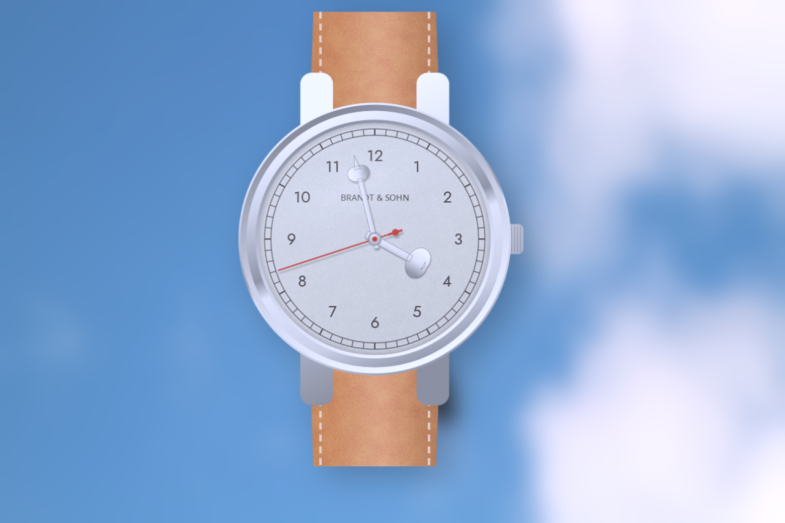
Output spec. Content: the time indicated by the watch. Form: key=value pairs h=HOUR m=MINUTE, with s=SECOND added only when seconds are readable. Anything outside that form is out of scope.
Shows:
h=3 m=57 s=42
